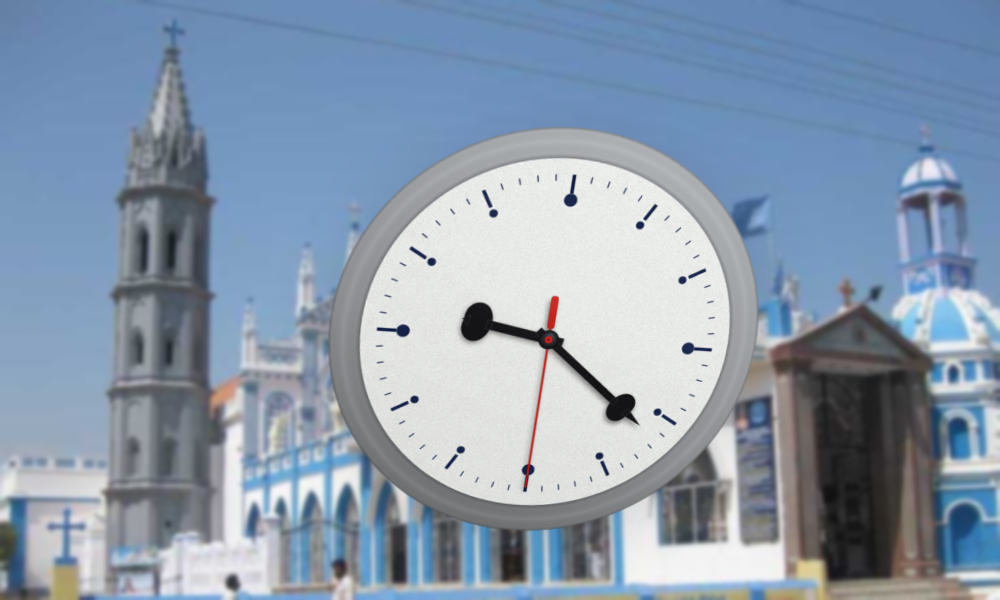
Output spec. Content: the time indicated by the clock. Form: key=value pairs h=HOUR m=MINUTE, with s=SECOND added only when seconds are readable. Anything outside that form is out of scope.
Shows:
h=9 m=21 s=30
